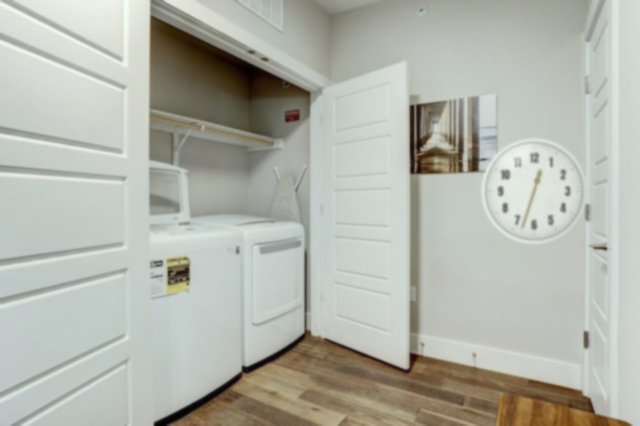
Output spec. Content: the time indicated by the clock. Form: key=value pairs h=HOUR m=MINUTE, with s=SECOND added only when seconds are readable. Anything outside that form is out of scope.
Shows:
h=12 m=33
